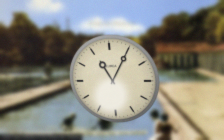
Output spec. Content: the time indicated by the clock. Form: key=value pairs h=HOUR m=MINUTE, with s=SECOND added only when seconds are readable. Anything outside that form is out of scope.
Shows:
h=11 m=5
